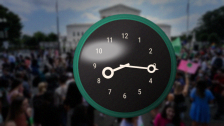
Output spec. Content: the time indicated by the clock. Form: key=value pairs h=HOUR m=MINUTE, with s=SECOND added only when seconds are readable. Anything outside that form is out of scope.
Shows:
h=8 m=16
